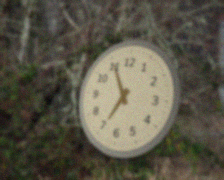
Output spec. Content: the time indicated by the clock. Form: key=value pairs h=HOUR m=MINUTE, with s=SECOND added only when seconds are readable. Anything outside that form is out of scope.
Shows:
h=6 m=55
